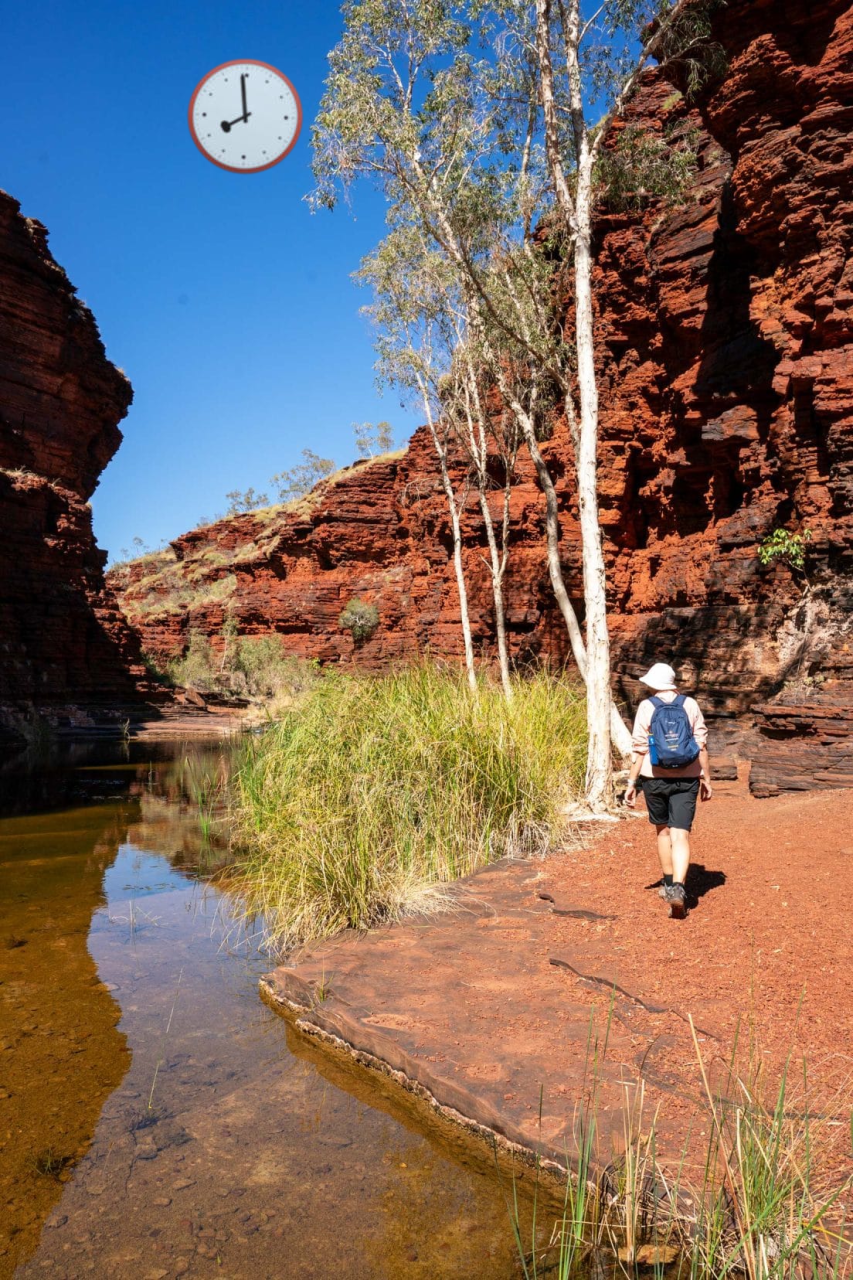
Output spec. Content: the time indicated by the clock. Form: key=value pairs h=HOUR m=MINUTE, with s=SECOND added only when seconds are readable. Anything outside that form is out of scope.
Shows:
h=7 m=59
